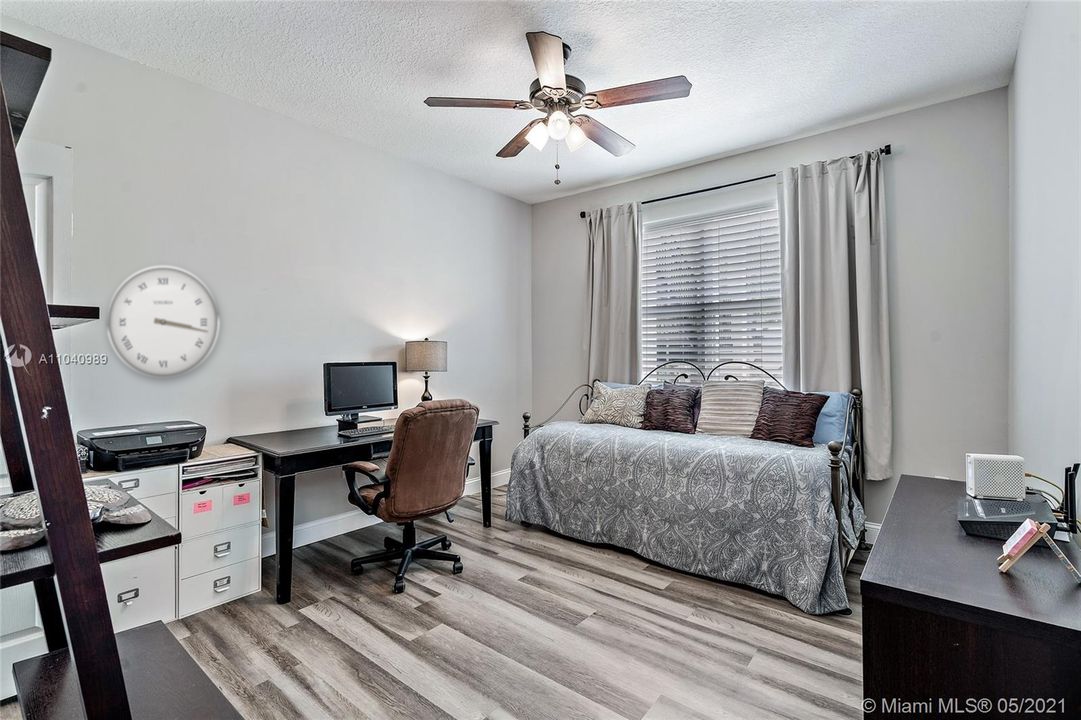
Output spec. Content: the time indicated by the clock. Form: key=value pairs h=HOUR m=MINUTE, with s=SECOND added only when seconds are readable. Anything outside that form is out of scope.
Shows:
h=3 m=17
